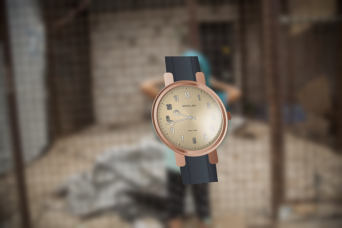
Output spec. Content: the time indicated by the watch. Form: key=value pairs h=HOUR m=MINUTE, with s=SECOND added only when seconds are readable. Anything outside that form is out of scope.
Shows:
h=9 m=43
